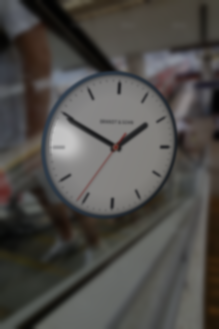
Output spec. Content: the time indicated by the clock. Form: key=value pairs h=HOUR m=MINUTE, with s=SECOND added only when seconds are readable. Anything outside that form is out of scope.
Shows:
h=1 m=49 s=36
